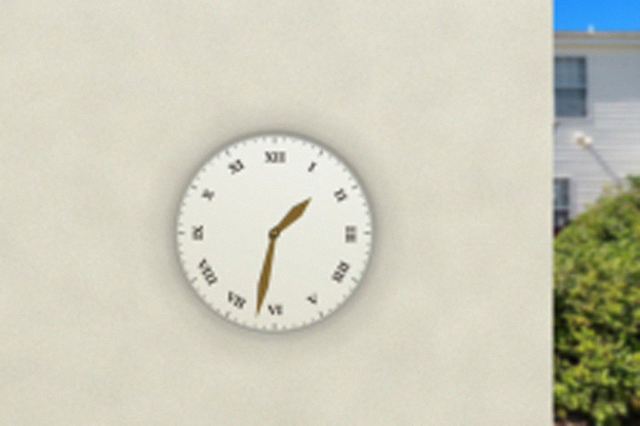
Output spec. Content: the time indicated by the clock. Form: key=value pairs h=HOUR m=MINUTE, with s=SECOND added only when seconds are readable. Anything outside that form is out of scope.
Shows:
h=1 m=32
